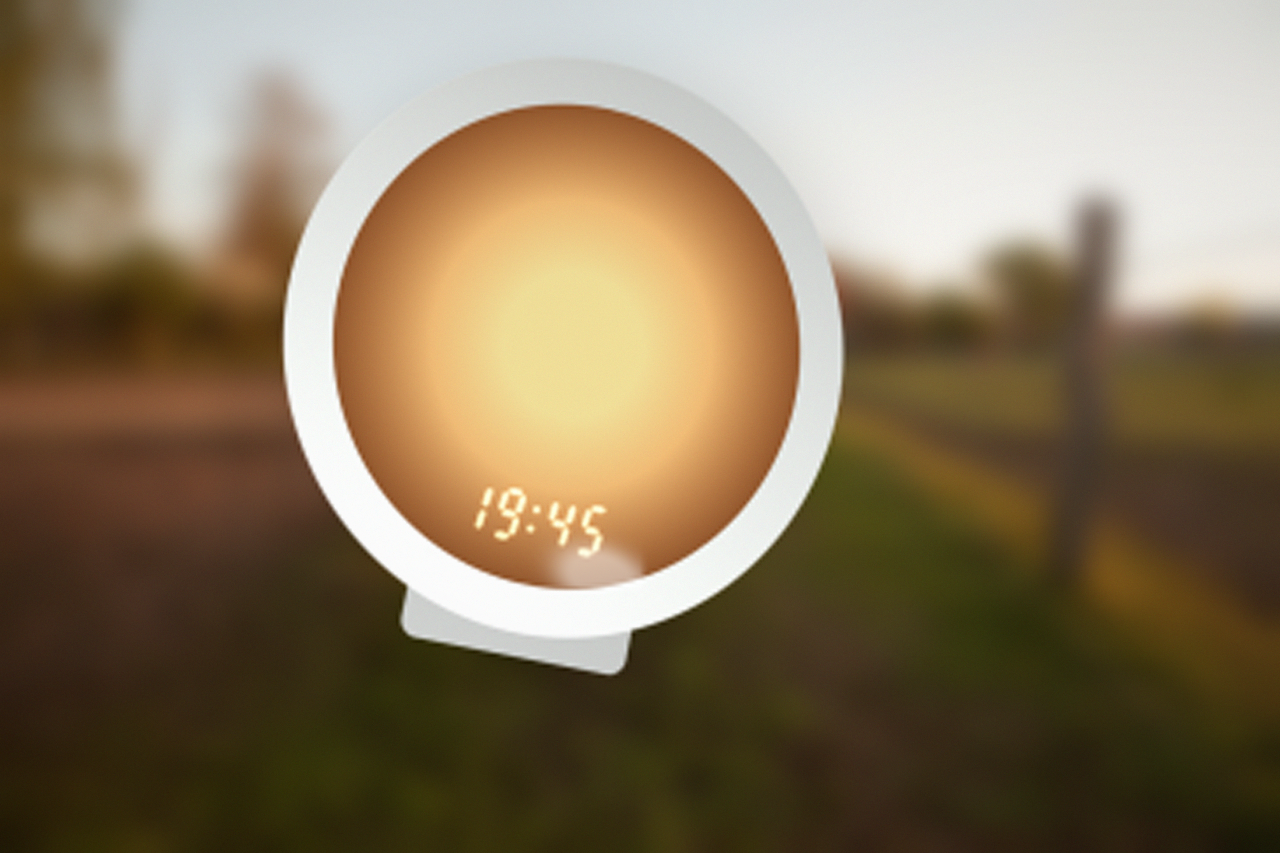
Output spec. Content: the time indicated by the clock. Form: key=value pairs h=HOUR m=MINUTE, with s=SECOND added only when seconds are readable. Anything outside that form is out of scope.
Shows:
h=19 m=45
